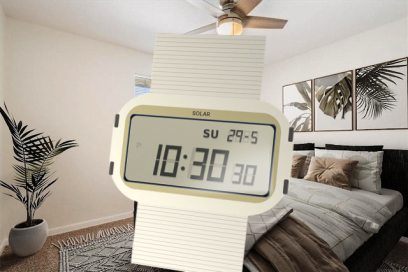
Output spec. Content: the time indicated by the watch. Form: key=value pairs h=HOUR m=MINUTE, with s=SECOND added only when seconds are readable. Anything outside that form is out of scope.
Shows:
h=10 m=30 s=30
